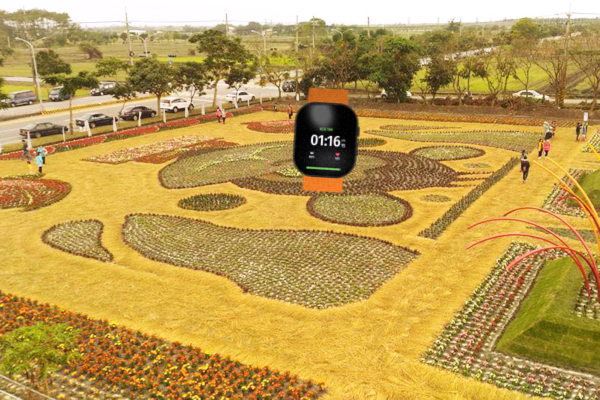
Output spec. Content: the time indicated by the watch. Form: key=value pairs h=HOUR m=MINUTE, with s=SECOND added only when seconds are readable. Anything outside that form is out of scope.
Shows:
h=1 m=16
